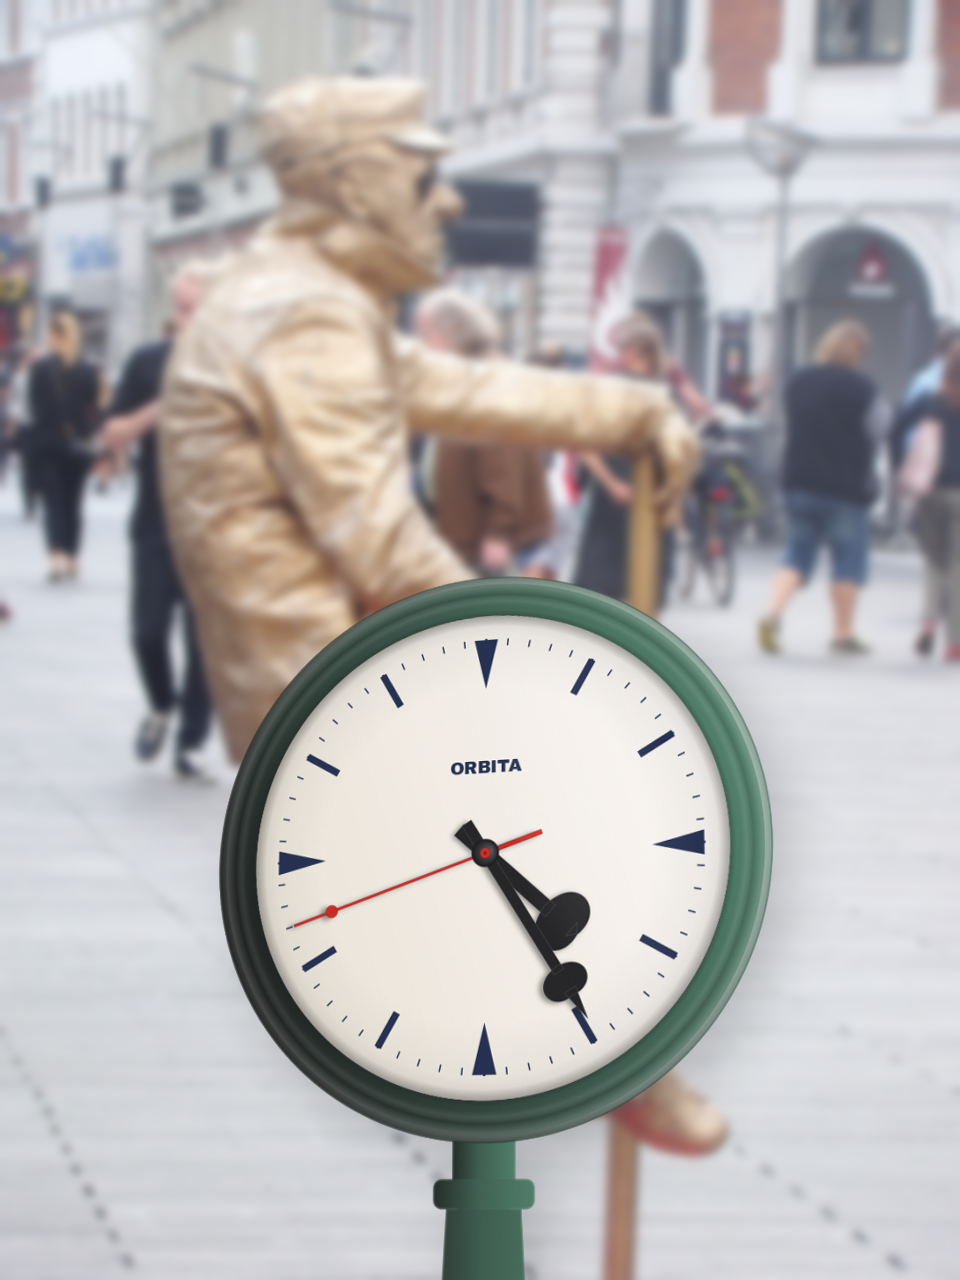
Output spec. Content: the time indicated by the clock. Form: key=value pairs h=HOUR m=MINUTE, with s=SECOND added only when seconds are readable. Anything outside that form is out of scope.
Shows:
h=4 m=24 s=42
